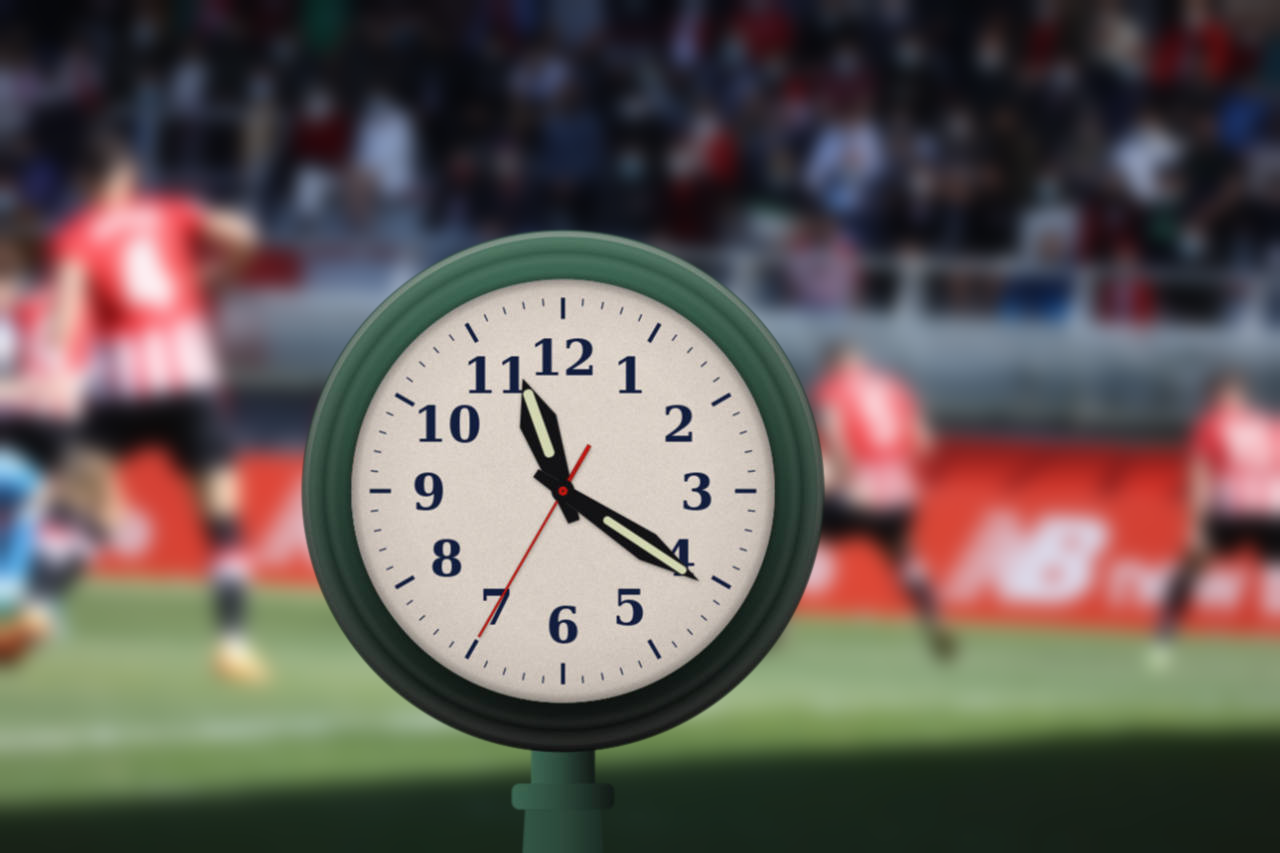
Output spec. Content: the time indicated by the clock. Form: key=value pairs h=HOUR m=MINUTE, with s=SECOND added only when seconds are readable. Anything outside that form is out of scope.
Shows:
h=11 m=20 s=35
